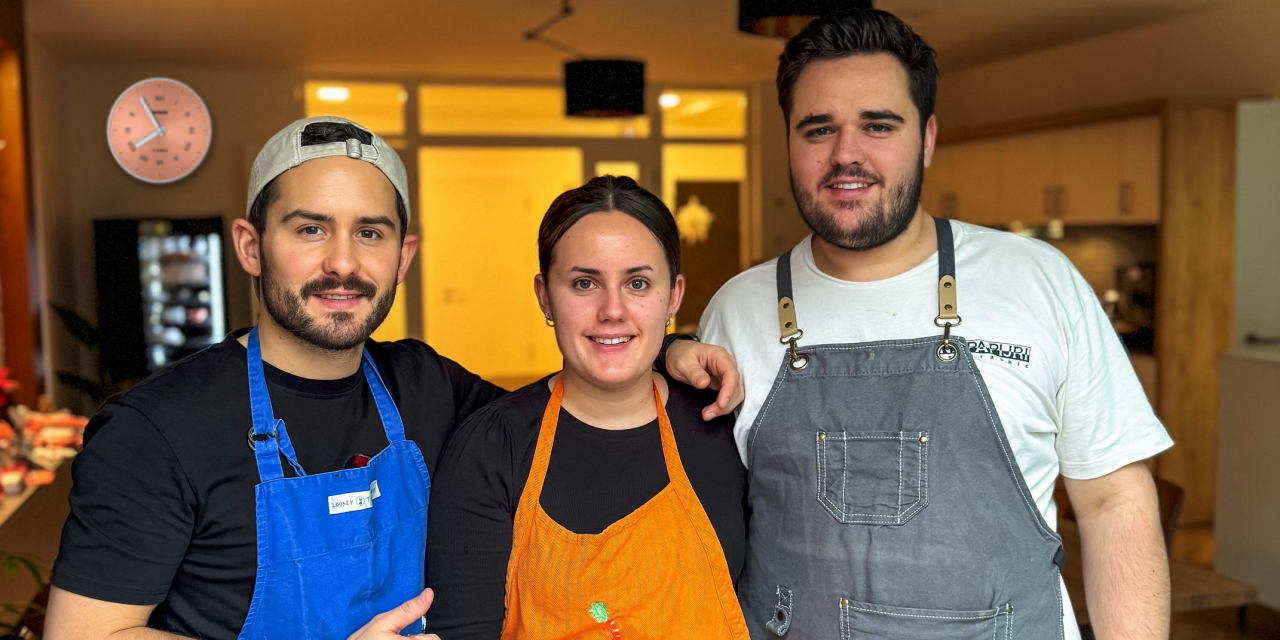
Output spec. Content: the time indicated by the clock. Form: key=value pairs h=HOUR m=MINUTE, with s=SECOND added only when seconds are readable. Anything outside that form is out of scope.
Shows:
h=7 m=55
